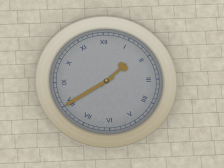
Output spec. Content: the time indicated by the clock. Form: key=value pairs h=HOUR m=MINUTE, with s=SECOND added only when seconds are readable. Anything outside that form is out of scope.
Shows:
h=1 m=40
